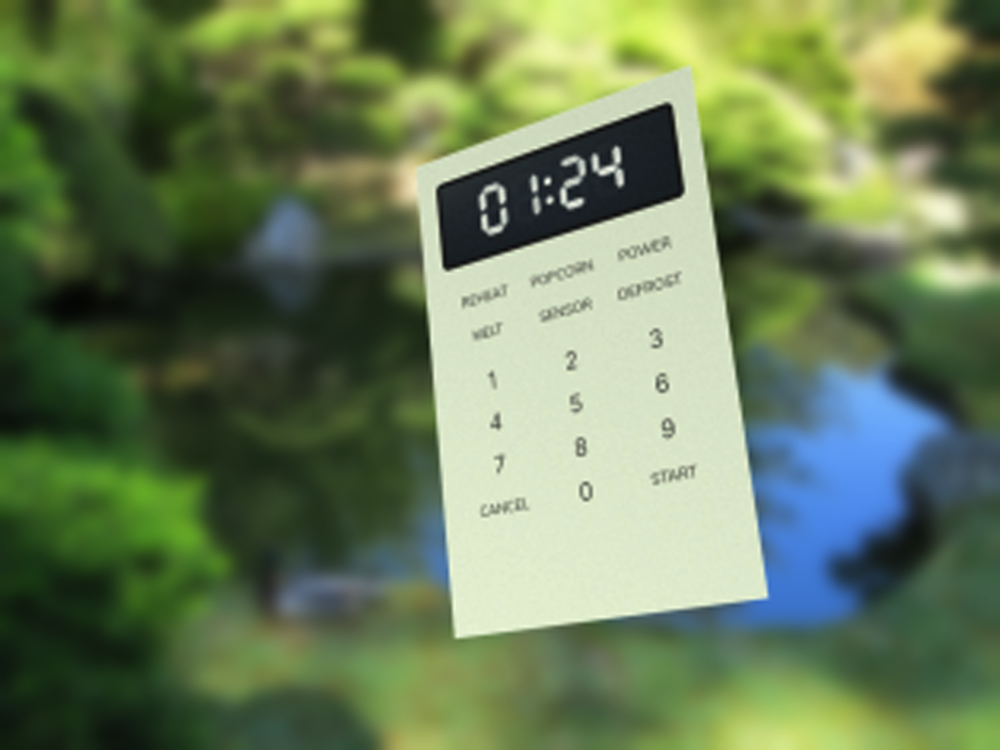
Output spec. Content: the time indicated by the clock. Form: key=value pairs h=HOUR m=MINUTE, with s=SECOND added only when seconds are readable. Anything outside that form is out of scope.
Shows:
h=1 m=24
